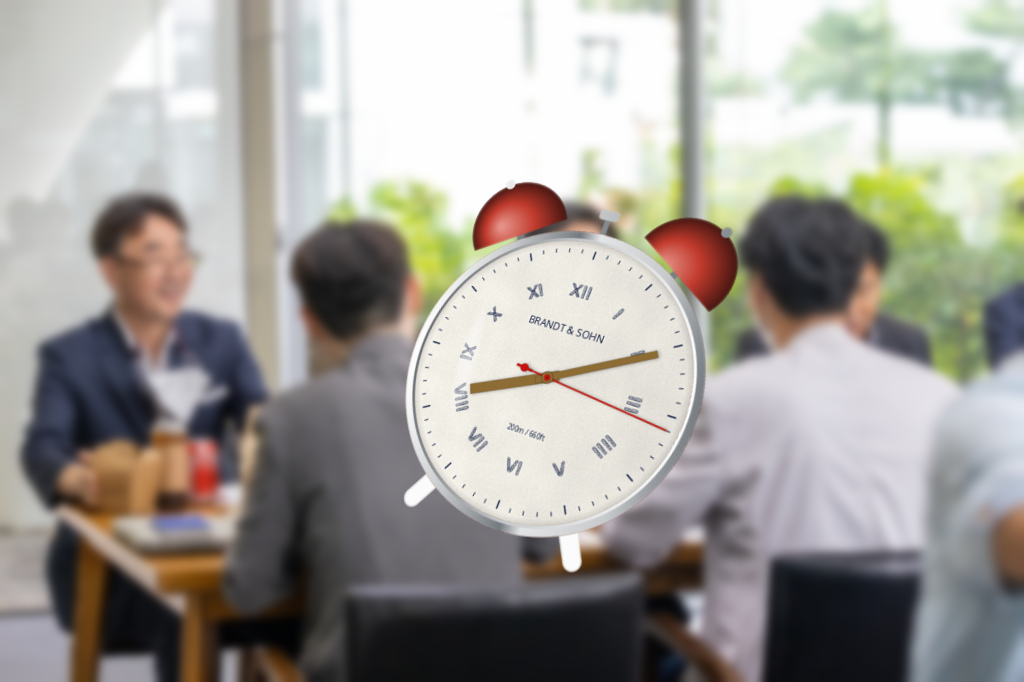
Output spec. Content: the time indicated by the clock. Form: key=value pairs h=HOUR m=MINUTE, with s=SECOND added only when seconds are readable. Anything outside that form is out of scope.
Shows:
h=8 m=10 s=16
